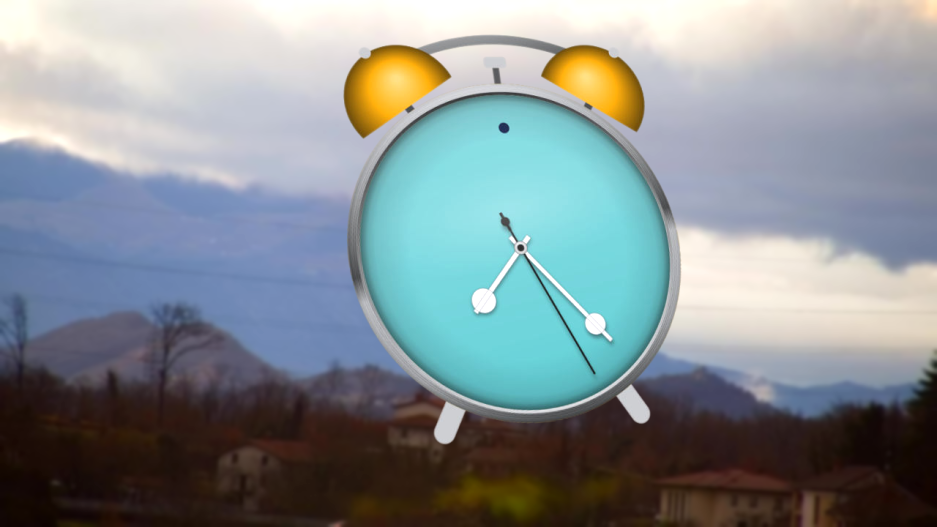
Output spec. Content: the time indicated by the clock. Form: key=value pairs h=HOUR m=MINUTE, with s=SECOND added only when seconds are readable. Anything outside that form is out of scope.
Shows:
h=7 m=23 s=26
